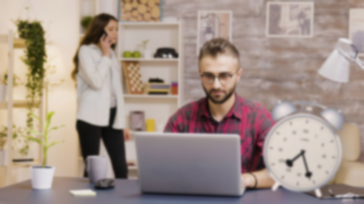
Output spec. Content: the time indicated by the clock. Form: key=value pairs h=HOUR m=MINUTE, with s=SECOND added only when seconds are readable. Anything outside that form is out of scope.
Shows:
h=7 m=26
